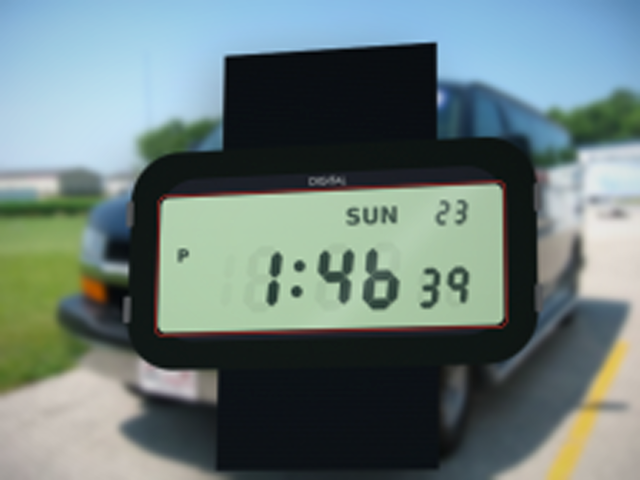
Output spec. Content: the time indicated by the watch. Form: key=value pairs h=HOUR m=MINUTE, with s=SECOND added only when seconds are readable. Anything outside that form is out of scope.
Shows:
h=1 m=46 s=39
